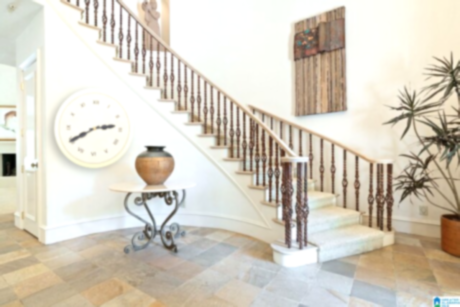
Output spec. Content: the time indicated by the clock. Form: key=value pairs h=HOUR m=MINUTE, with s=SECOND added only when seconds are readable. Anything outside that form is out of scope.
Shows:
h=2 m=40
